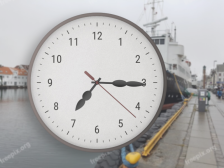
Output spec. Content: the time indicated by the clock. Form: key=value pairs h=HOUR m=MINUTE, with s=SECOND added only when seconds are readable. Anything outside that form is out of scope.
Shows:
h=7 m=15 s=22
